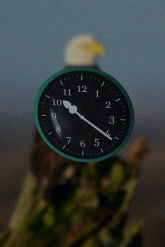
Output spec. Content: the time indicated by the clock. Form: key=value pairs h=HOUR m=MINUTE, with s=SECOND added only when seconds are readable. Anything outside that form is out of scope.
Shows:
h=10 m=21
